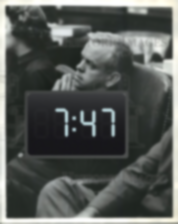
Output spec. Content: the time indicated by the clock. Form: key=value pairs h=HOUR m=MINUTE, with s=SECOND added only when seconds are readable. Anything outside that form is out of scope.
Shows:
h=7 m=47
